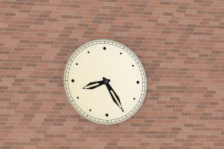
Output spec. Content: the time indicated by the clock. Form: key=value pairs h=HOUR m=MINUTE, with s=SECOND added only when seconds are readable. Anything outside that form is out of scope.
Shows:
h=8 m=25
